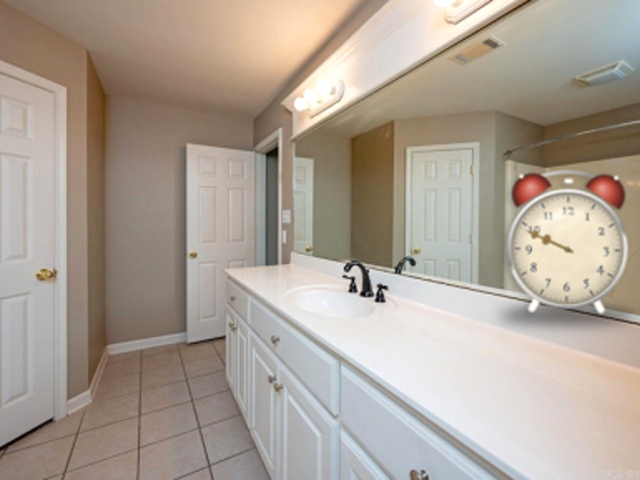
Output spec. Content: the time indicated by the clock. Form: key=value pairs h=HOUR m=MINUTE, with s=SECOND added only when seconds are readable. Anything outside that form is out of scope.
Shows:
h=9 m=49
